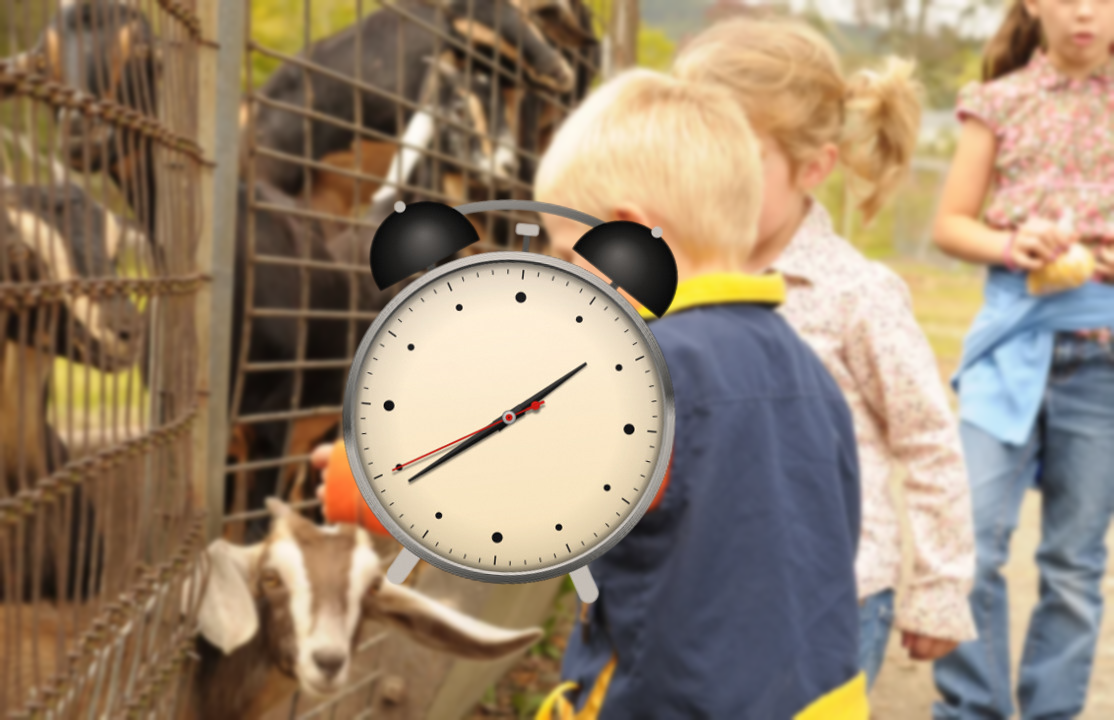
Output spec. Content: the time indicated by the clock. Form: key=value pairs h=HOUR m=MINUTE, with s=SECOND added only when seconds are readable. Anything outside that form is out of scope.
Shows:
h=1 m=38 s=40
